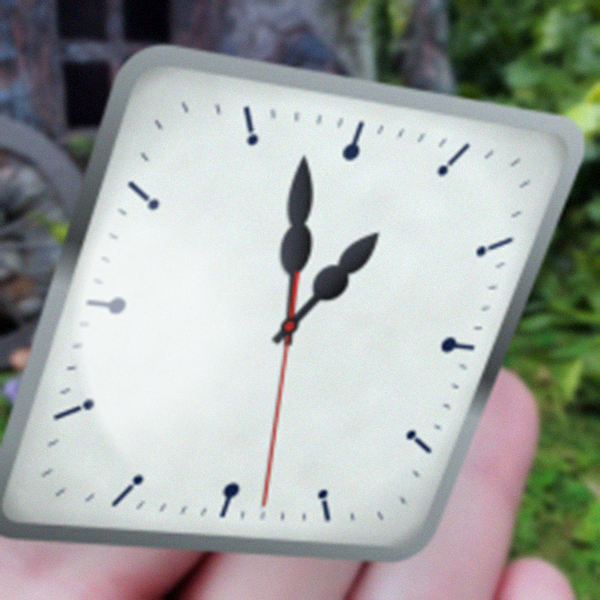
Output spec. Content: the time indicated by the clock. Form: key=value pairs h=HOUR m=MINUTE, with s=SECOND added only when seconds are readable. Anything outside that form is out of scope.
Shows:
h=12 m=57 s=28
